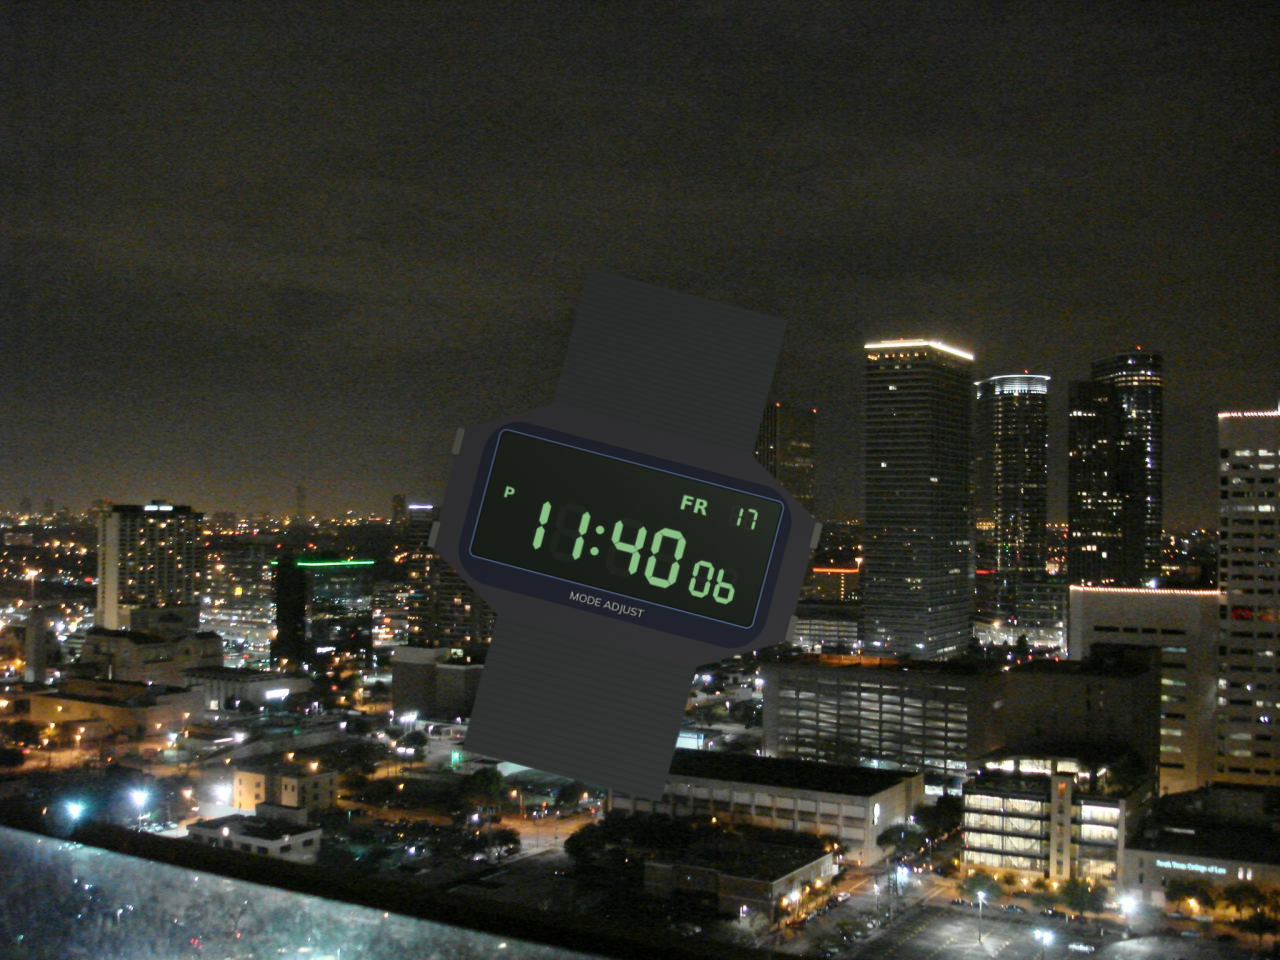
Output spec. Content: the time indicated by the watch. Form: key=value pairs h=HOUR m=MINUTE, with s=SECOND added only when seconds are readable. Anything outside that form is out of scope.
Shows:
h=11 m=40 s=6
